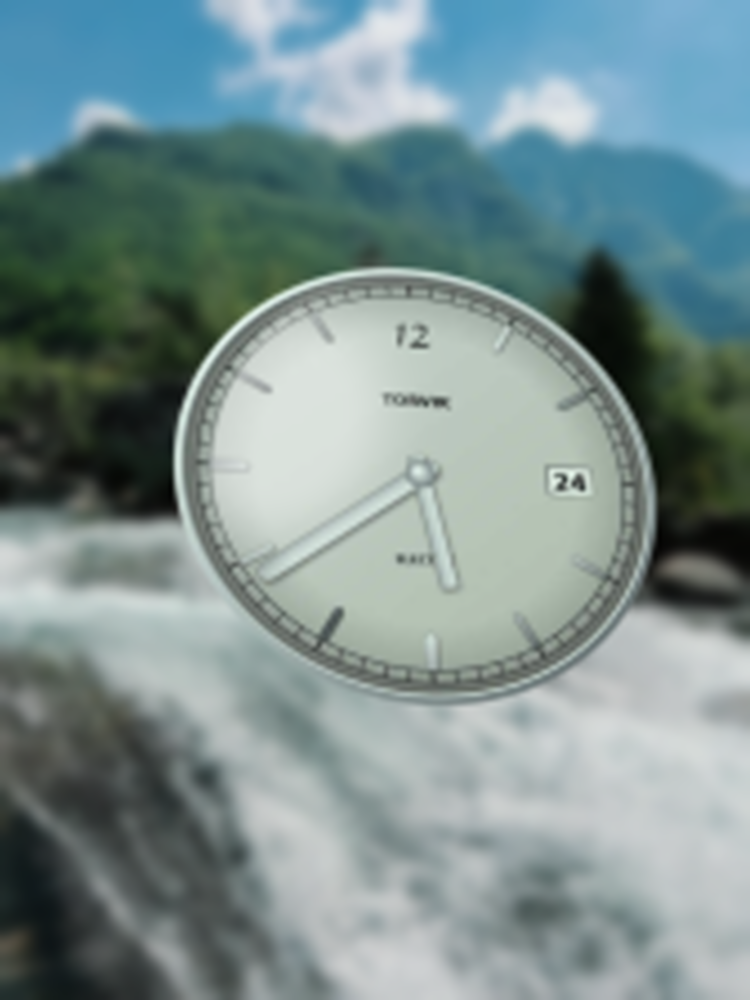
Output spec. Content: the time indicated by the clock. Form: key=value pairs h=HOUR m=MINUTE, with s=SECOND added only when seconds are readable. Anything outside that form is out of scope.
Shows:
h=5 m=39
